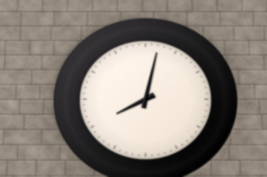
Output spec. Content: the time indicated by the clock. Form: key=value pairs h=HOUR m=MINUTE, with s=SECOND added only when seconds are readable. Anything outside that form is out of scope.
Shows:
h=8 m=2
